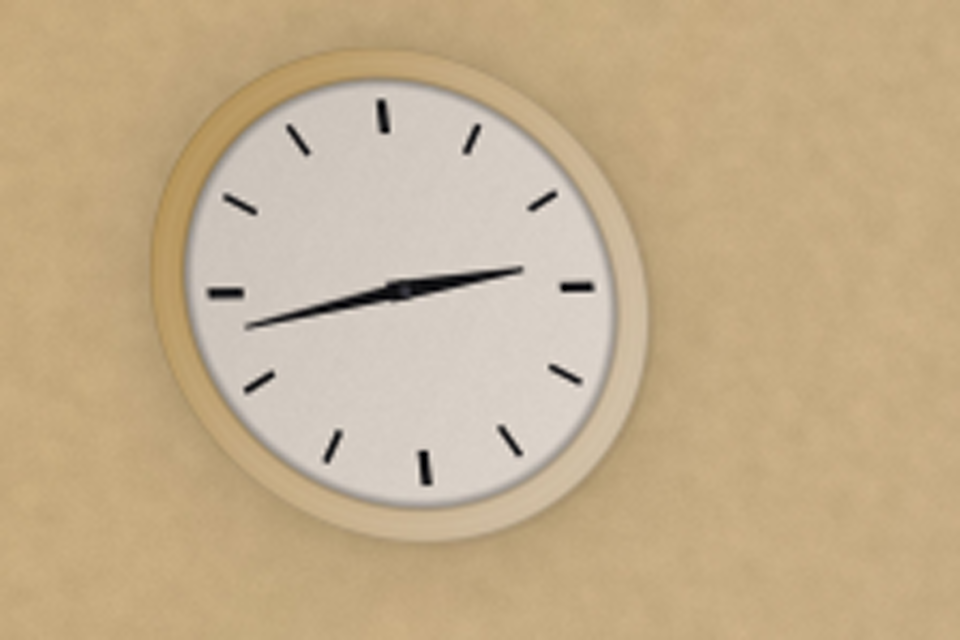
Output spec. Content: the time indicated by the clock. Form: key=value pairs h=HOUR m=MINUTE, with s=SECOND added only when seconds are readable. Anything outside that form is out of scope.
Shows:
h=2 m=43
